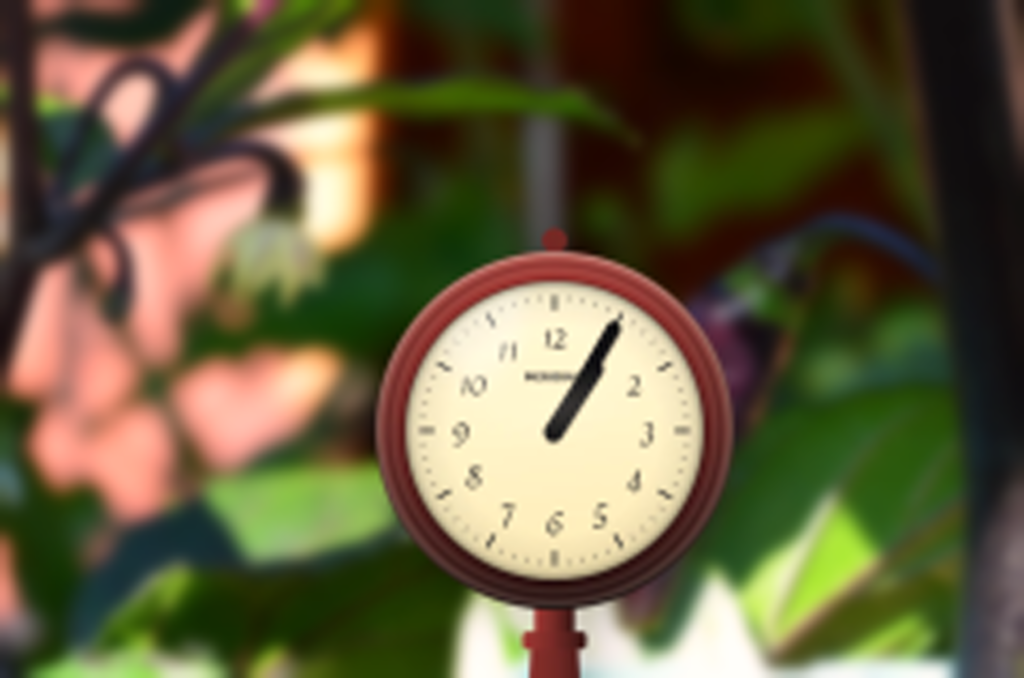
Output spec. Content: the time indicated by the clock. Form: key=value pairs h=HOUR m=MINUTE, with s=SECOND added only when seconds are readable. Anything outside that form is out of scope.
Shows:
h=1 m=5
